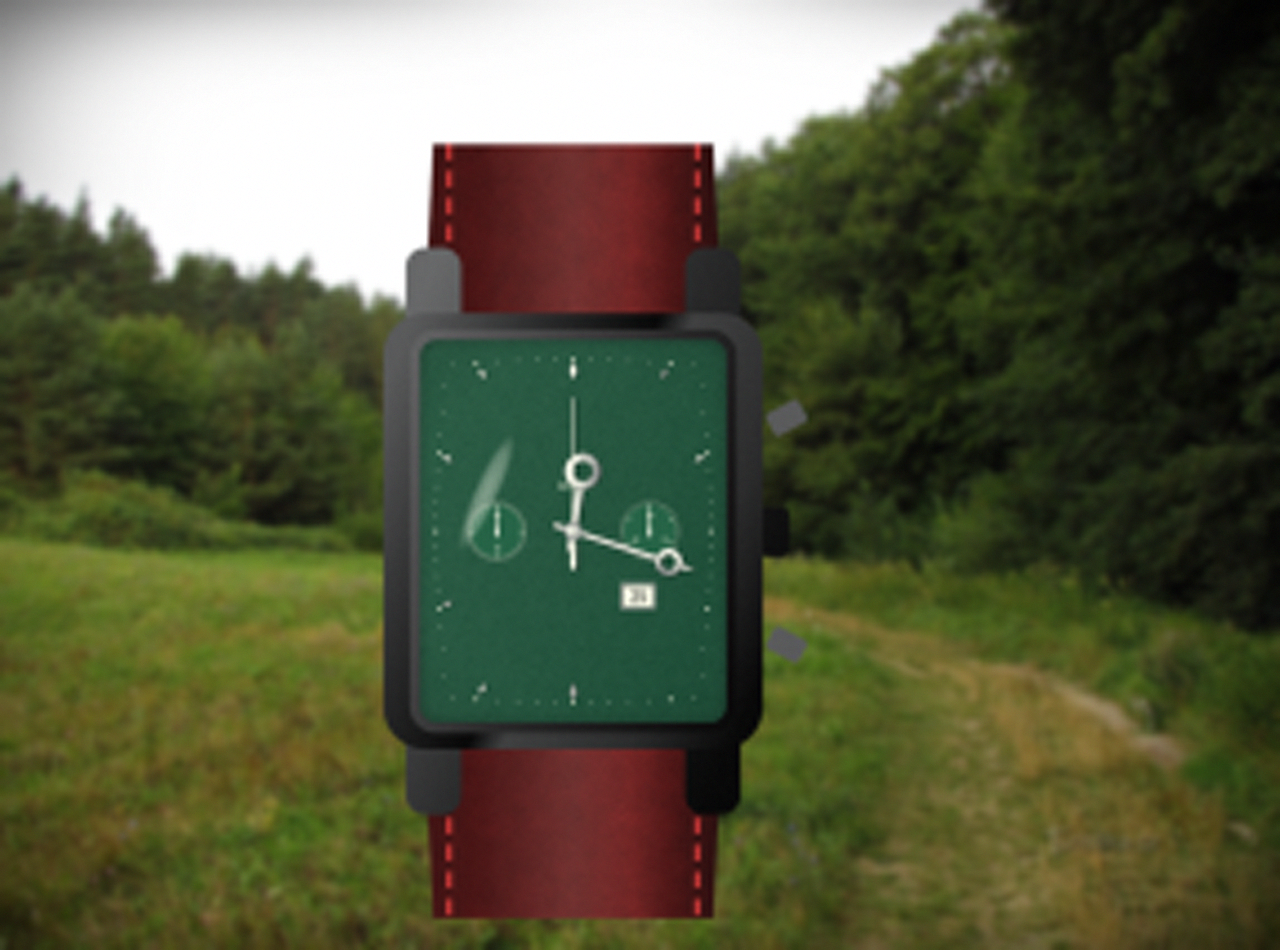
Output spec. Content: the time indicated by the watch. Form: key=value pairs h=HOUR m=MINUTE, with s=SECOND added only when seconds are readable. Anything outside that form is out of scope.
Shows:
h=12 m=18
